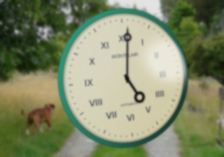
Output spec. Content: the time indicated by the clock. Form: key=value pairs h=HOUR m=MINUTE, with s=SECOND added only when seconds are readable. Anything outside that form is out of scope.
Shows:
h=5 m=1
